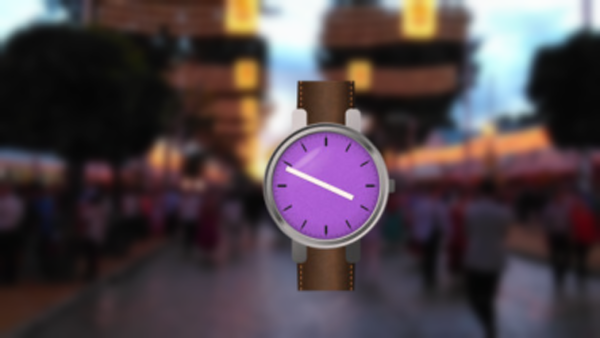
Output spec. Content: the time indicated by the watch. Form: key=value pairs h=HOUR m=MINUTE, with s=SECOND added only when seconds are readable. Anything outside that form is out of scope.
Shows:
h=3 m=49
